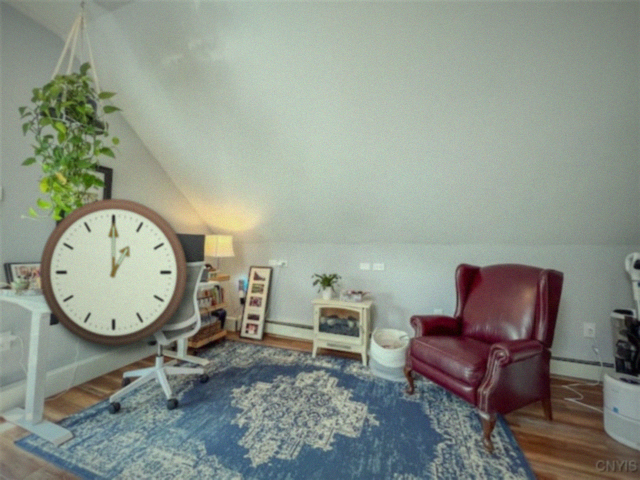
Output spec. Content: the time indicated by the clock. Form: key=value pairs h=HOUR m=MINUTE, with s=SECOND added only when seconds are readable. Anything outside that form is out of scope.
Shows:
h=1 m=0
